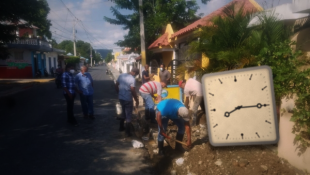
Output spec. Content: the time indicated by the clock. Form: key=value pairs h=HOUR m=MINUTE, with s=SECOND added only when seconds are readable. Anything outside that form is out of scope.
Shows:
h=8 m=15
